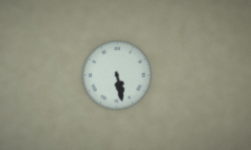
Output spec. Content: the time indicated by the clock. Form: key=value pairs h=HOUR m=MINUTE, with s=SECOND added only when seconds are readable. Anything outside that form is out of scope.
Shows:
h=5 m=28
